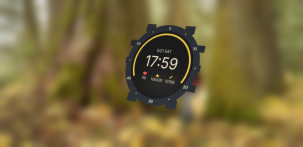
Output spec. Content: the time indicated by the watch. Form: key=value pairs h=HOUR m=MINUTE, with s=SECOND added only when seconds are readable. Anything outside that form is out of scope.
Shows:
h=17 m=59
